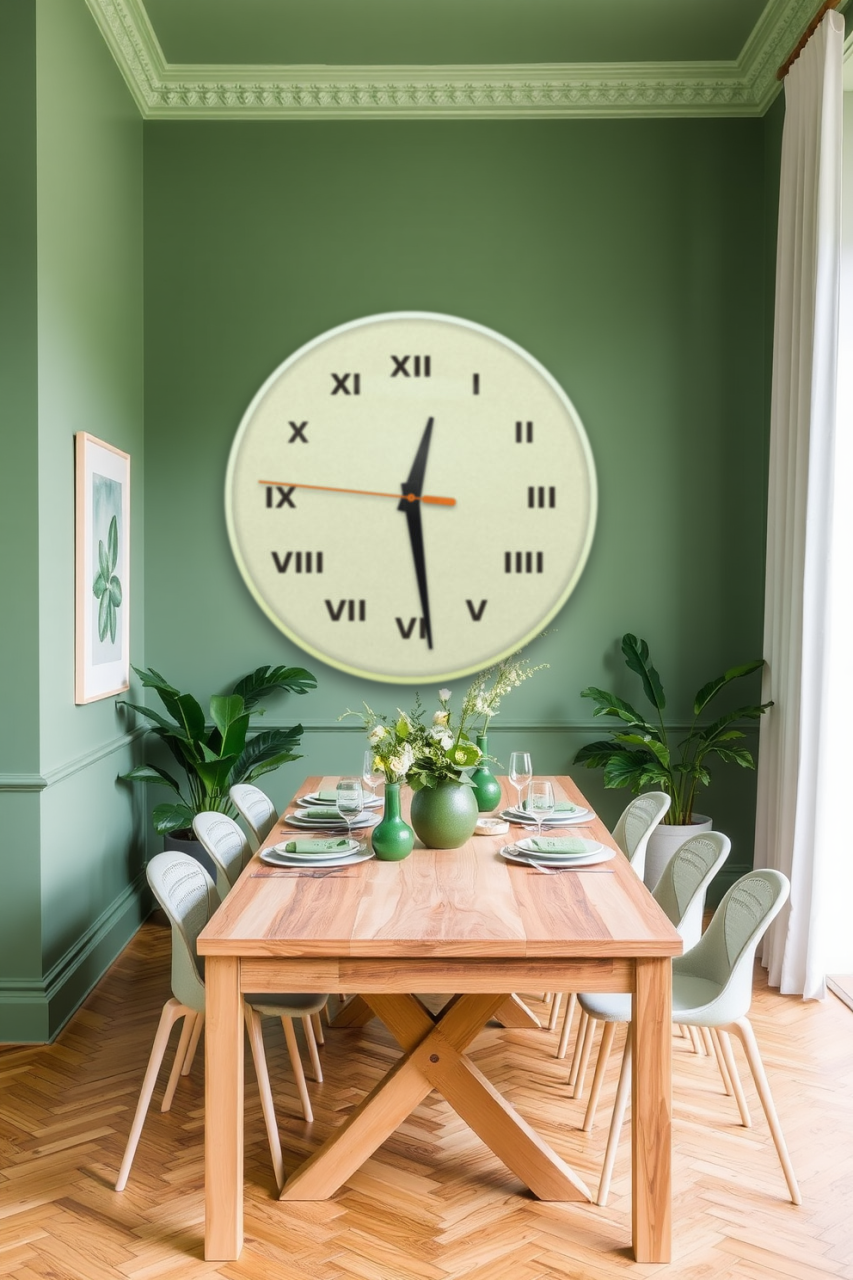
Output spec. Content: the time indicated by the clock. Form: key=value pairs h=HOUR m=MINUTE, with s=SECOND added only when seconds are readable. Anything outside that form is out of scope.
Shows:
h=12 m=28 s=46
